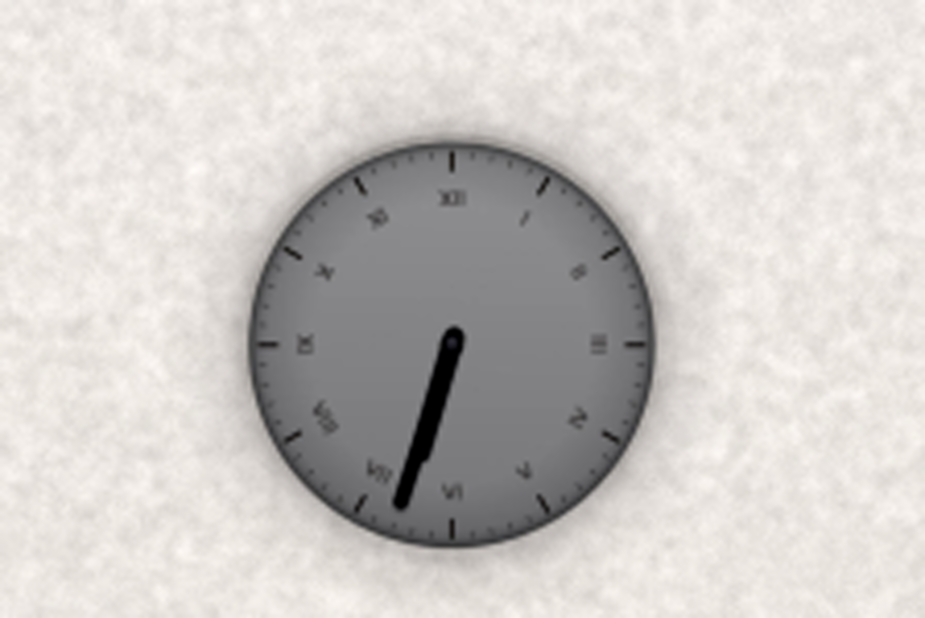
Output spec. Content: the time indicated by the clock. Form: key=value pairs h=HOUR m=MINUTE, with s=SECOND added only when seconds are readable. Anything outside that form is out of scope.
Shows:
h=6 m=33
